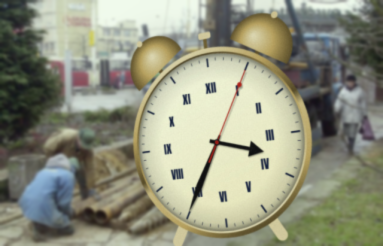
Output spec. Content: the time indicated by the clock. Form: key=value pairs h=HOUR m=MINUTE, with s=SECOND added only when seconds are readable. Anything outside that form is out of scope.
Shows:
h=3 m=35 s=5
